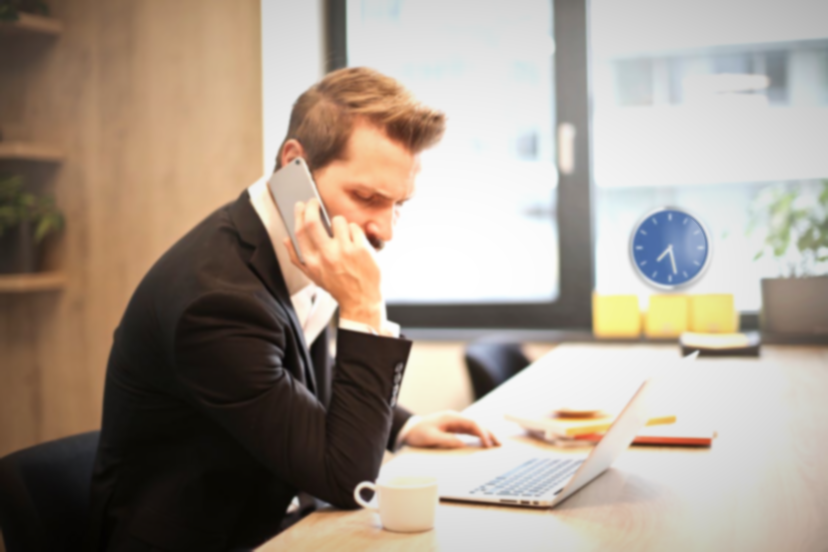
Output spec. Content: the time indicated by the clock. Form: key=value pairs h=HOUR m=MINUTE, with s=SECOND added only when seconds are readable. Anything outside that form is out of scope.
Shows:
h=7 m=28
